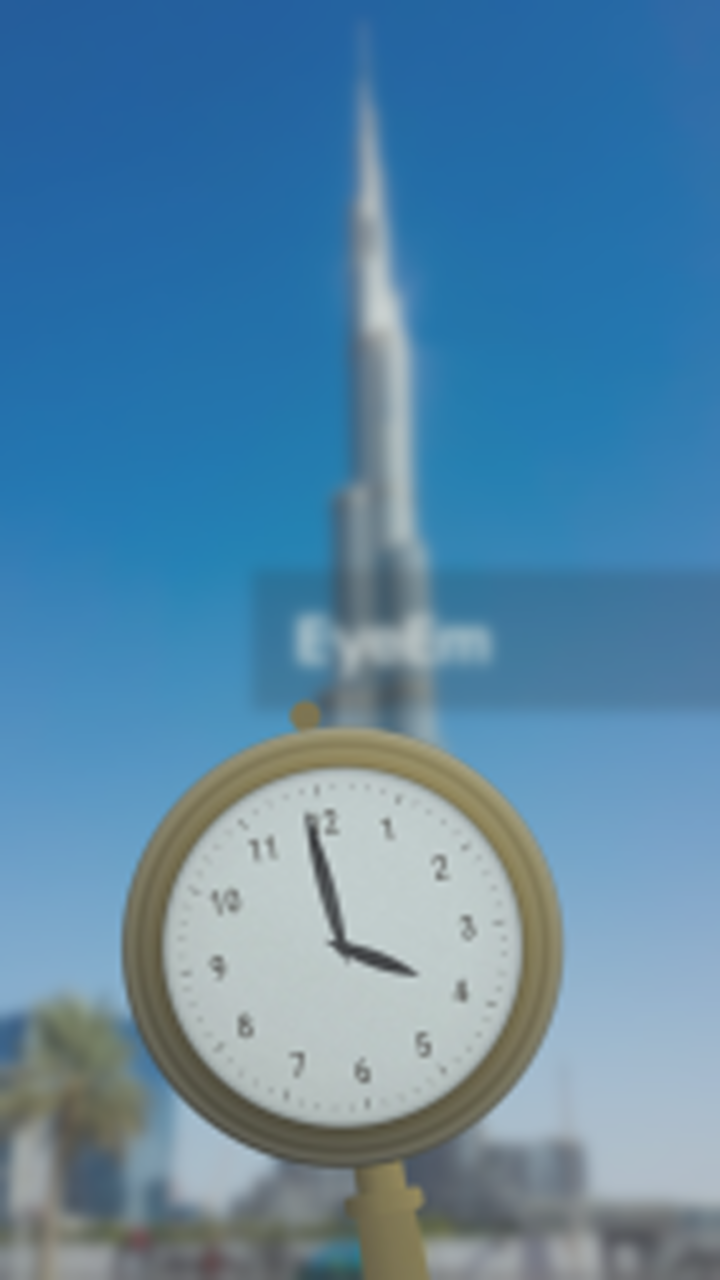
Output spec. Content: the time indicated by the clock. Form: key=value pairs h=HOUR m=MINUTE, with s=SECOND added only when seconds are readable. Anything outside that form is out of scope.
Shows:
h=3 m=59
